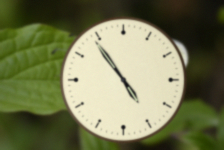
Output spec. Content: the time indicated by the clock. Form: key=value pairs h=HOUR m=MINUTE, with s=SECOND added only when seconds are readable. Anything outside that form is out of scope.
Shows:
h=4 m=54
